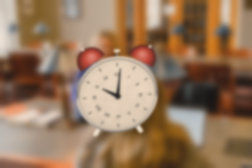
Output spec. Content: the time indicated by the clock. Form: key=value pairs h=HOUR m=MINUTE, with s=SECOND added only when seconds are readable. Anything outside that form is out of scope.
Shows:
h=10 m=1
